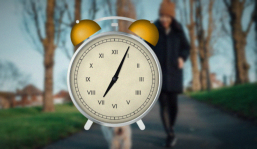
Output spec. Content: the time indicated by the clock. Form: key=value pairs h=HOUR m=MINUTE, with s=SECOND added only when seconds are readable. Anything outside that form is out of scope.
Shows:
h=7 m=4
